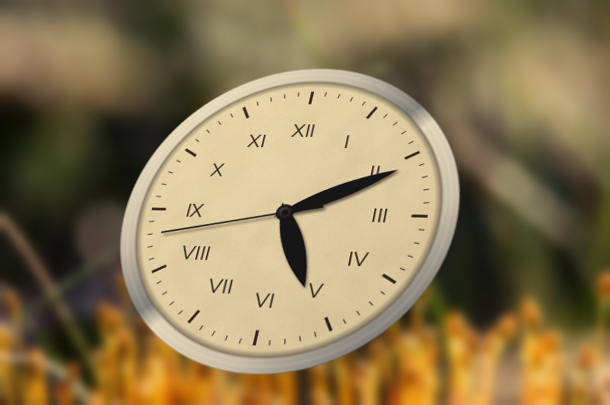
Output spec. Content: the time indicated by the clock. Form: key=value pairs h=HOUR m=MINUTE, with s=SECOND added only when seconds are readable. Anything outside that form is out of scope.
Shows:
h=5 m=10 s=43
